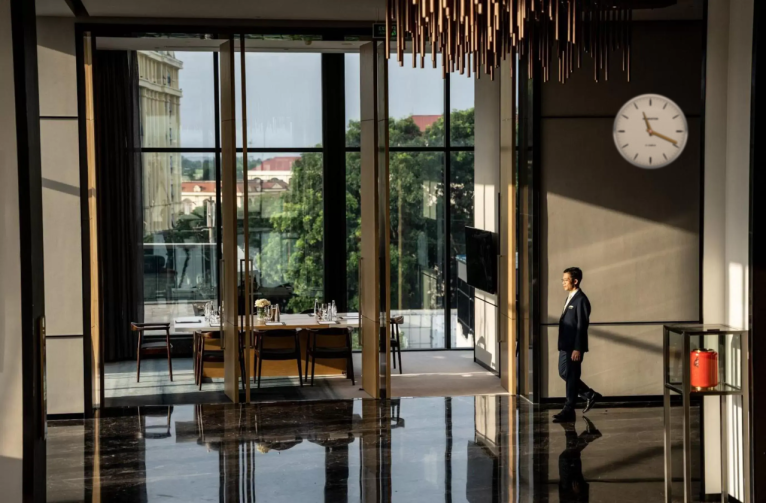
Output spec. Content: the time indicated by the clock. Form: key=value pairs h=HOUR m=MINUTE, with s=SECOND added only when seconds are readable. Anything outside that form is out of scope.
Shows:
h=11 m=19
